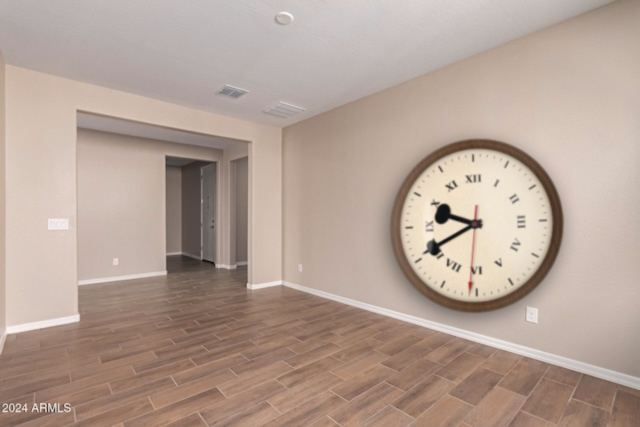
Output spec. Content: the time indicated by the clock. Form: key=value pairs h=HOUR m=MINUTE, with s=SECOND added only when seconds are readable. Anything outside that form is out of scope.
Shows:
h=9 m=40 s=31
